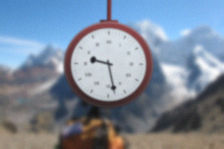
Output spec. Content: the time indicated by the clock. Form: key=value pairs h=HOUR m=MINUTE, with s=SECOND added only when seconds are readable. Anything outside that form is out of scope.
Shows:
h=9 m=28
